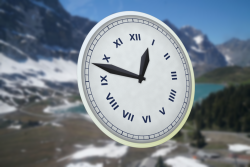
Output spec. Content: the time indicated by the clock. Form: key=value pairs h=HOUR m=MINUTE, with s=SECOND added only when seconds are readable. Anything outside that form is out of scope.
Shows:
h=12 m=48
